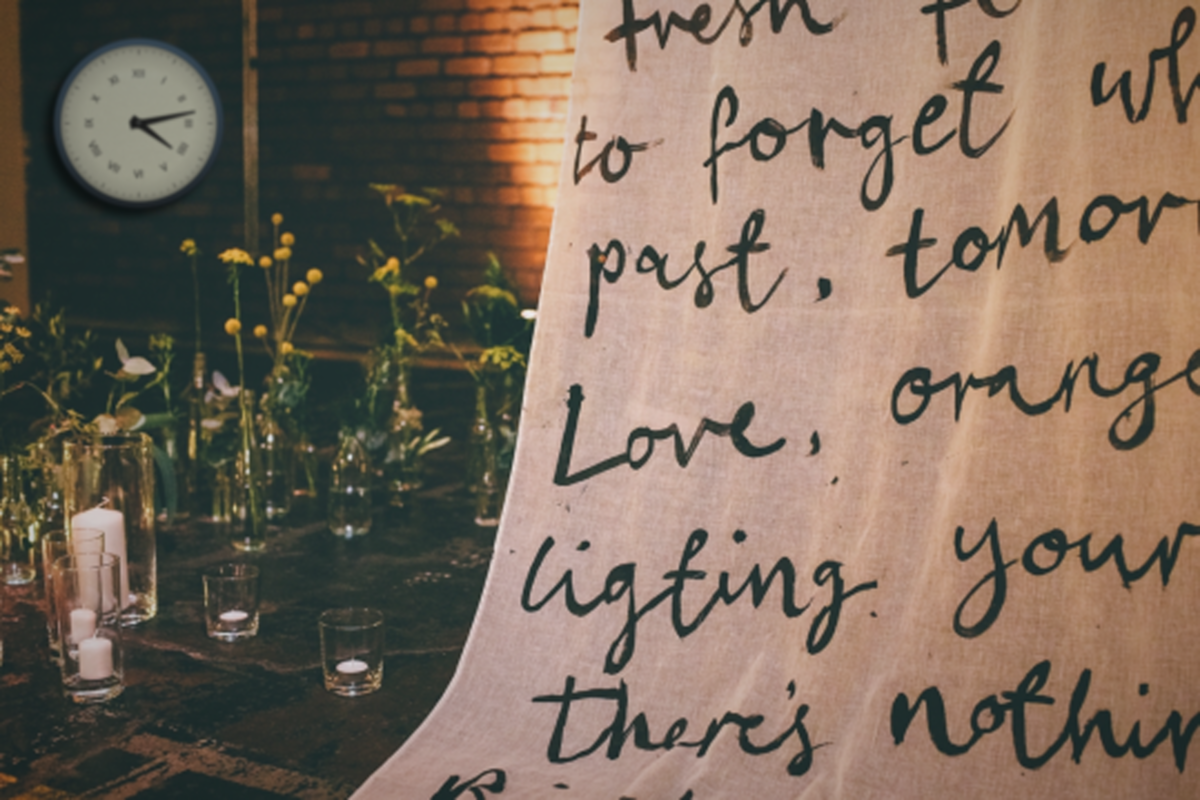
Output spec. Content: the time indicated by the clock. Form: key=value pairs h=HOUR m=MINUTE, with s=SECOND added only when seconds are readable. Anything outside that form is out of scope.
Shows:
h=4 m=13
